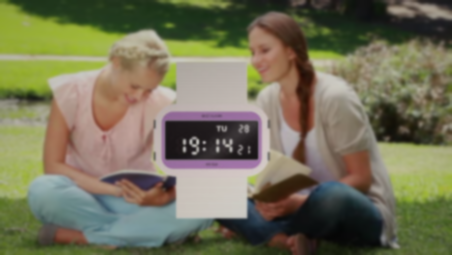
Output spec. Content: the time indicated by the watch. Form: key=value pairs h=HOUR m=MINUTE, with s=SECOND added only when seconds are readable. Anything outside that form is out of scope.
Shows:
h=19 m=14
